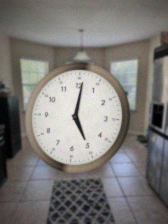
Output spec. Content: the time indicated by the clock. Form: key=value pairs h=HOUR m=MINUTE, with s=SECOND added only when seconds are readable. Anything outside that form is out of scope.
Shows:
h=5 m=1
